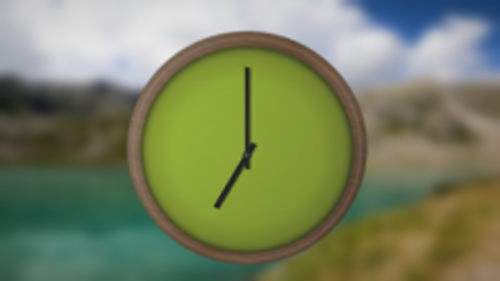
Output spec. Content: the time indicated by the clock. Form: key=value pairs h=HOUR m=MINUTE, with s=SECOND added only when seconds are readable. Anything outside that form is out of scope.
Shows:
h=7 m=0
